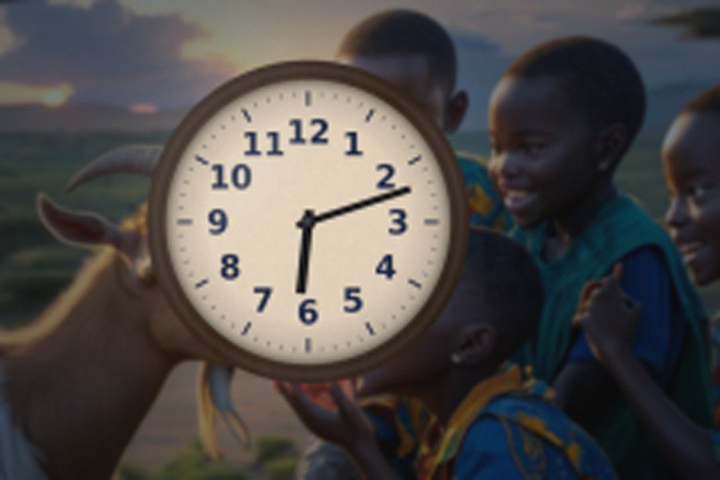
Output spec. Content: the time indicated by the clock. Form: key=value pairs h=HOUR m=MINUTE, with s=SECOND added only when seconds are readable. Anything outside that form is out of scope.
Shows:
h=6 m=12
